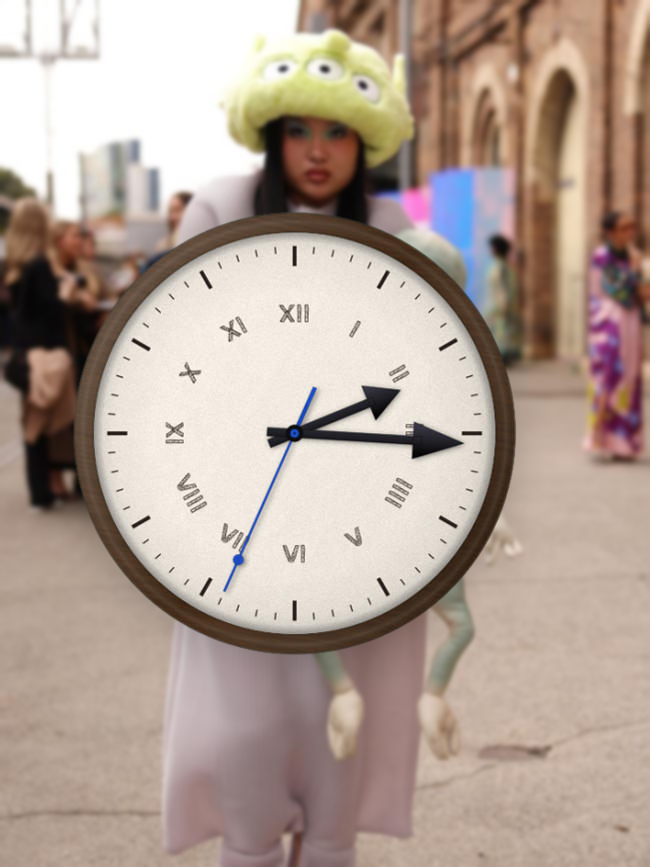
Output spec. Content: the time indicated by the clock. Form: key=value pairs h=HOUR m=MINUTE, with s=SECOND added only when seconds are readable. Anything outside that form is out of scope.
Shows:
h=2 m=15 s=34
